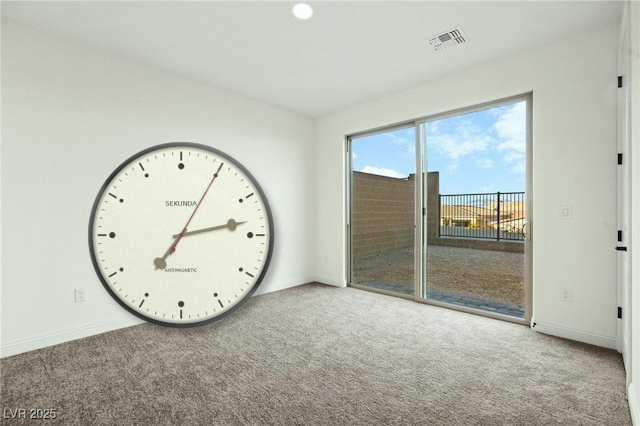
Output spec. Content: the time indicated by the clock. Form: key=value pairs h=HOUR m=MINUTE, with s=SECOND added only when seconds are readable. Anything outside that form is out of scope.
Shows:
h=7 m=13 s=5
